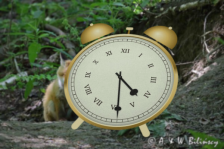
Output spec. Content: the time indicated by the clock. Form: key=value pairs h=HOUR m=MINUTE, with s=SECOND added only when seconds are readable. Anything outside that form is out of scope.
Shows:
h=4 m=29
